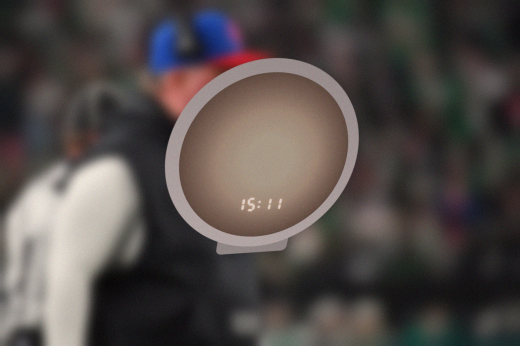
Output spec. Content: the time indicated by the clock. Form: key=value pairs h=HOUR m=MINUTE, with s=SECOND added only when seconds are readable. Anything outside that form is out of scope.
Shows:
h=15 m=11
